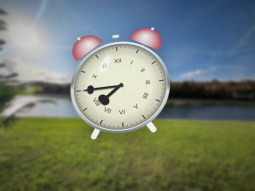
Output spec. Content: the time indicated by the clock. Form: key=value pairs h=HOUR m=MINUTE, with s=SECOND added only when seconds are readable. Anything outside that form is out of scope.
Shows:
h=7 m=45
